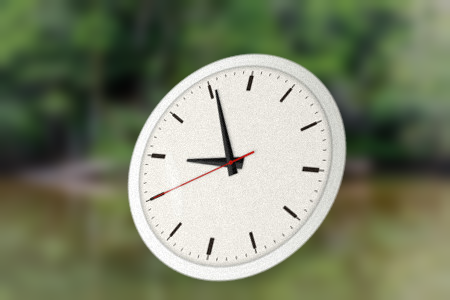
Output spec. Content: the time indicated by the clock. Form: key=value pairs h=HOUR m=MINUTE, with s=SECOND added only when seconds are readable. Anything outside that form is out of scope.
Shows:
h=8 m=55 s=40
